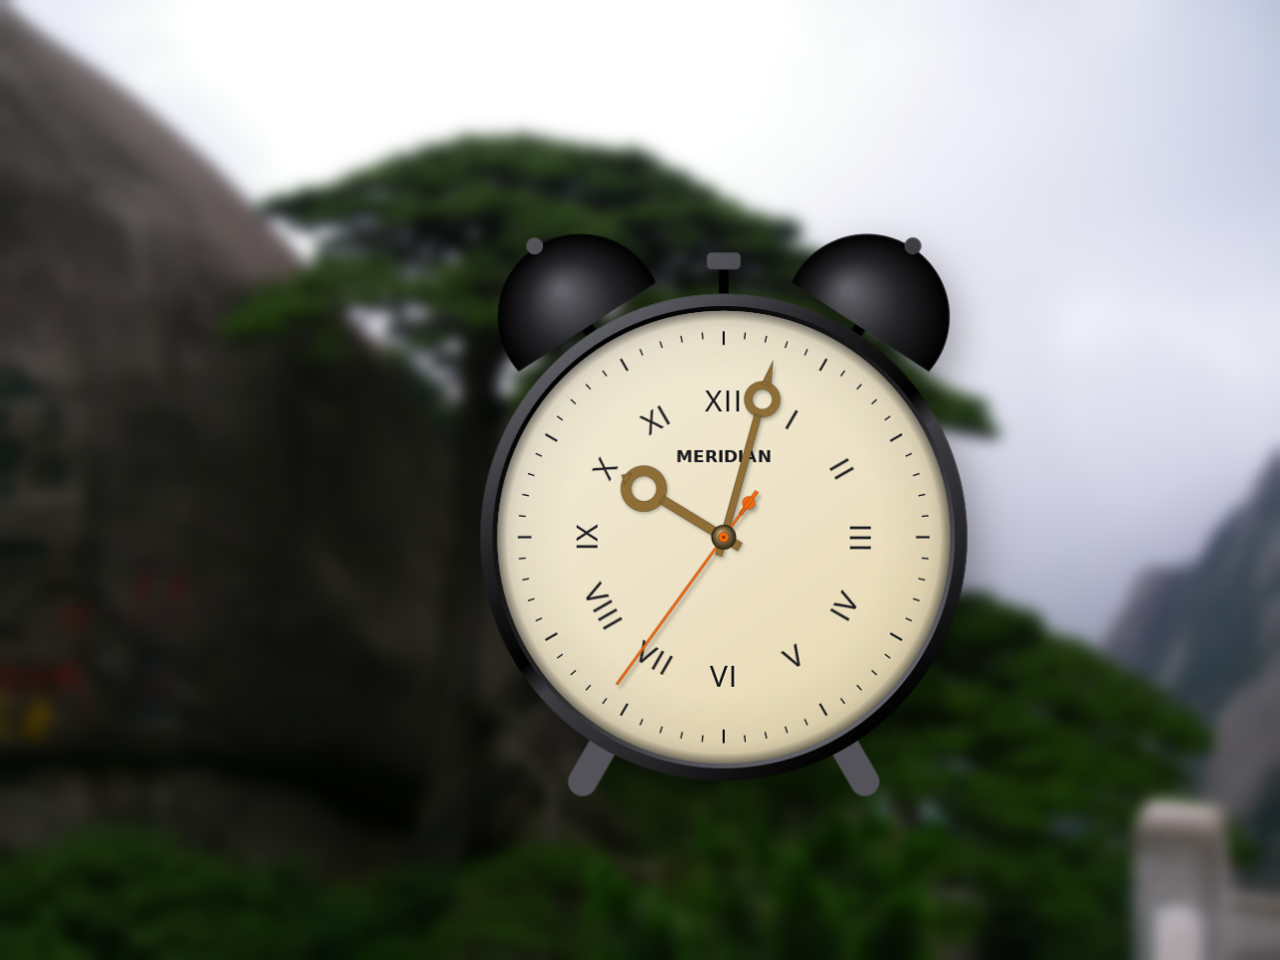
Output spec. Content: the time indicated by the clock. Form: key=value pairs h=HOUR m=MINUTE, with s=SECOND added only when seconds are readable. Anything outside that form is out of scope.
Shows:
h=10 m=2 s=36
